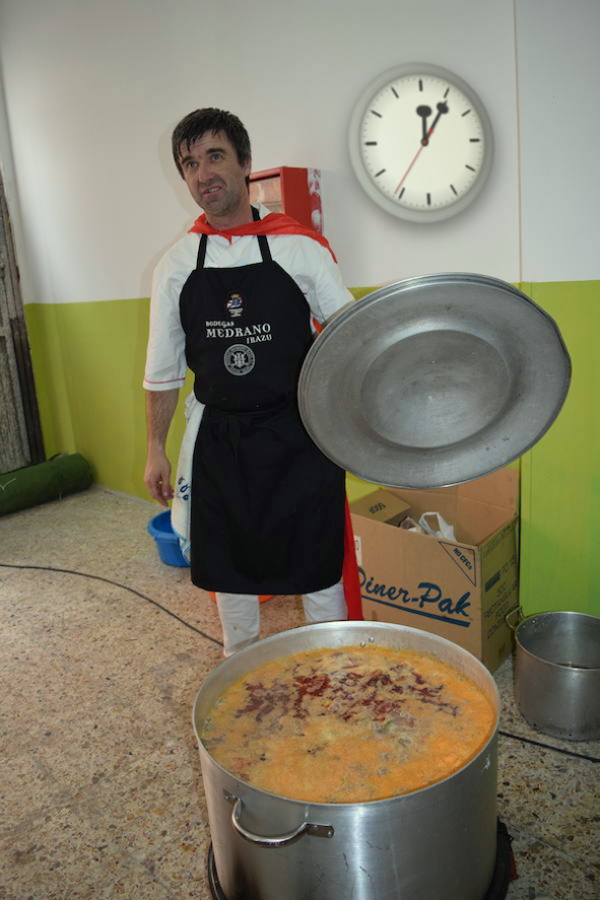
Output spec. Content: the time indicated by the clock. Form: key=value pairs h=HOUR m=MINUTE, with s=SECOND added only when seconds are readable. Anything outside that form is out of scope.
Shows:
h=12 m=5 s=36
